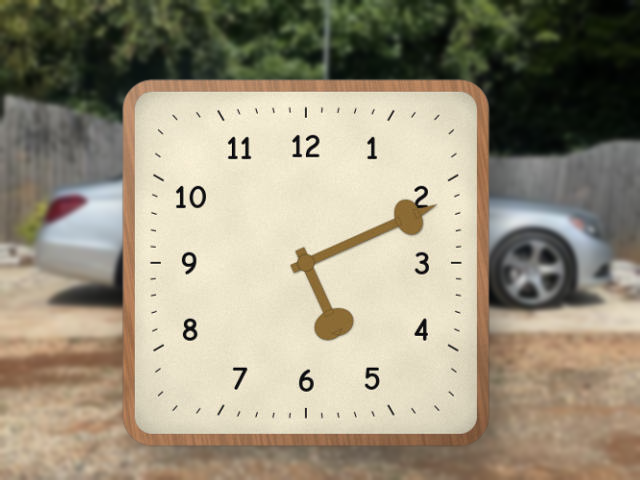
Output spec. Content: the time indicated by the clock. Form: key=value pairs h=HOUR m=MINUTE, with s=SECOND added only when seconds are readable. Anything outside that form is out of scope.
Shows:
h=5 m=11
